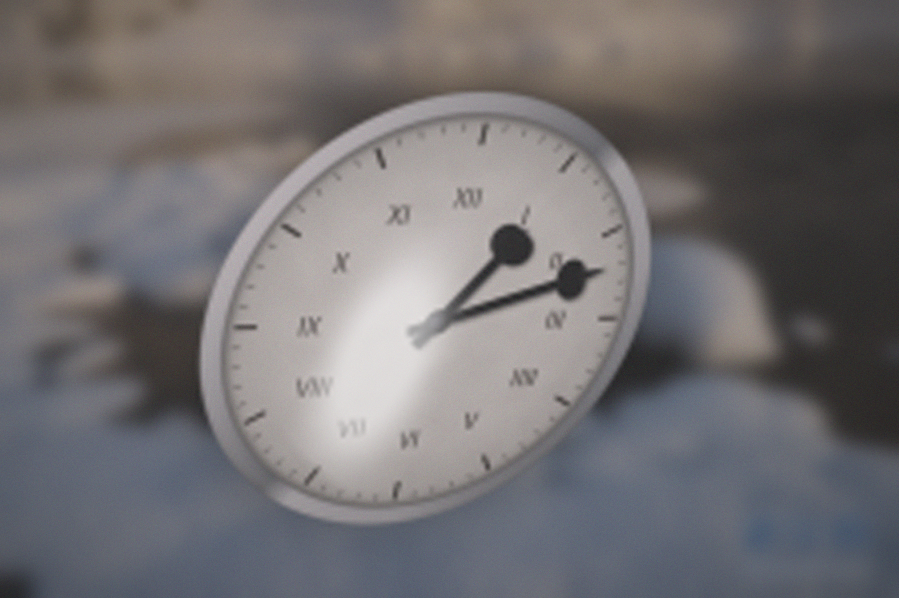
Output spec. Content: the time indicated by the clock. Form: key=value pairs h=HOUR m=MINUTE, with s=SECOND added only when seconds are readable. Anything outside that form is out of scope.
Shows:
h=1 m=12
